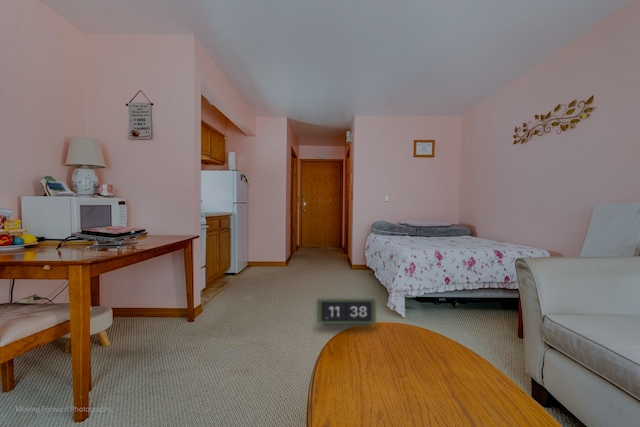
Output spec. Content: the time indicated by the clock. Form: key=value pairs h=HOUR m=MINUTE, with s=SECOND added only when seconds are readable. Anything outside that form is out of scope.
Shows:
h=11 m=38
